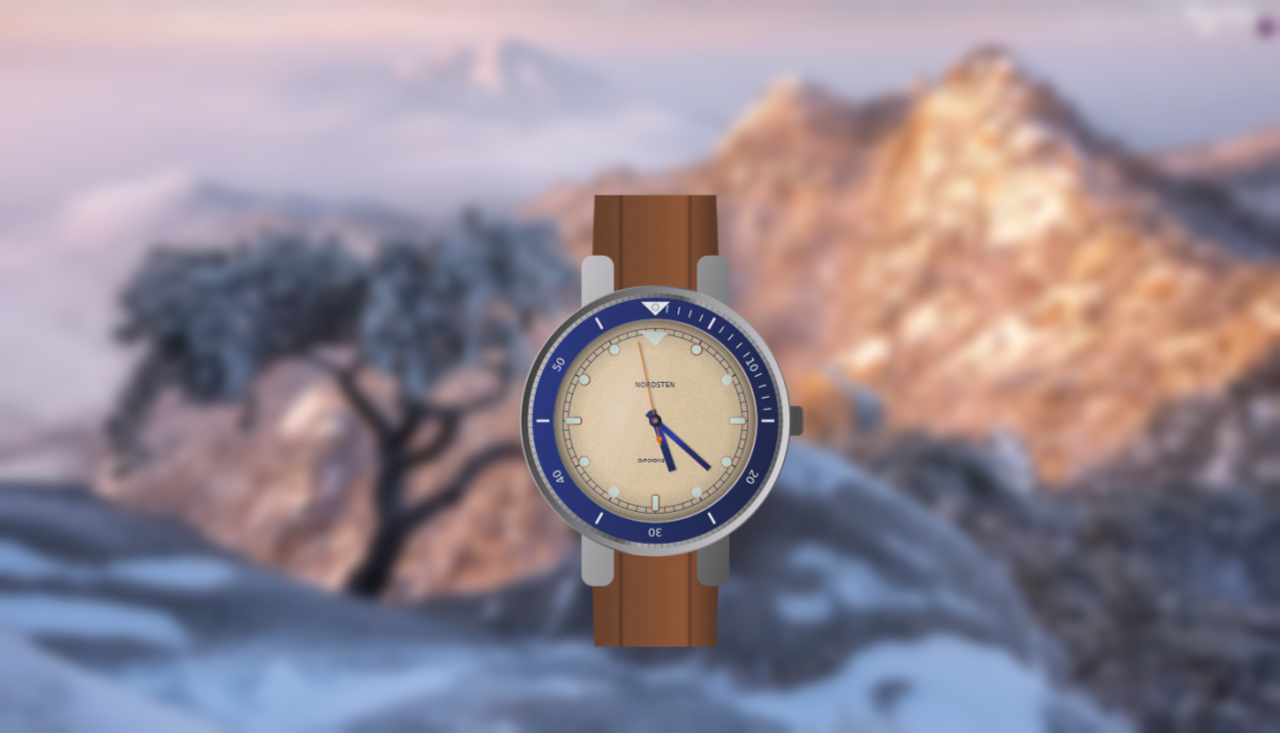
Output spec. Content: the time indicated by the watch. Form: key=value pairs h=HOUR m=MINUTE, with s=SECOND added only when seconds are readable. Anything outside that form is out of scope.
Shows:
h=5 m=21 s=58
